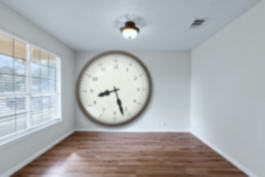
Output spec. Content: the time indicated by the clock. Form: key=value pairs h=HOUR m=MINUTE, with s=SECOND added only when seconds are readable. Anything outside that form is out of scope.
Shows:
h=8 m=27
